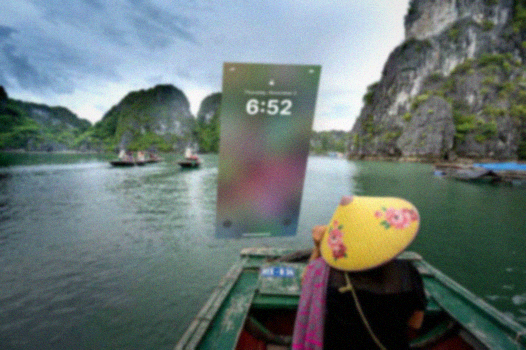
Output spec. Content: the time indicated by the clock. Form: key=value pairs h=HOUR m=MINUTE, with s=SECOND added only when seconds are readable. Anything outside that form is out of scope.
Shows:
h=6 m=52
